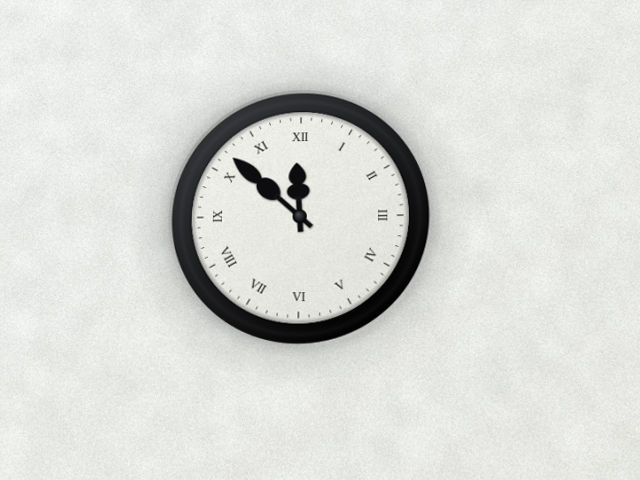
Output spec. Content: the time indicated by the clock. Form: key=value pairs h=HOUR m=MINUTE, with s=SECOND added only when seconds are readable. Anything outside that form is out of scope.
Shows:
h=11 m=52
